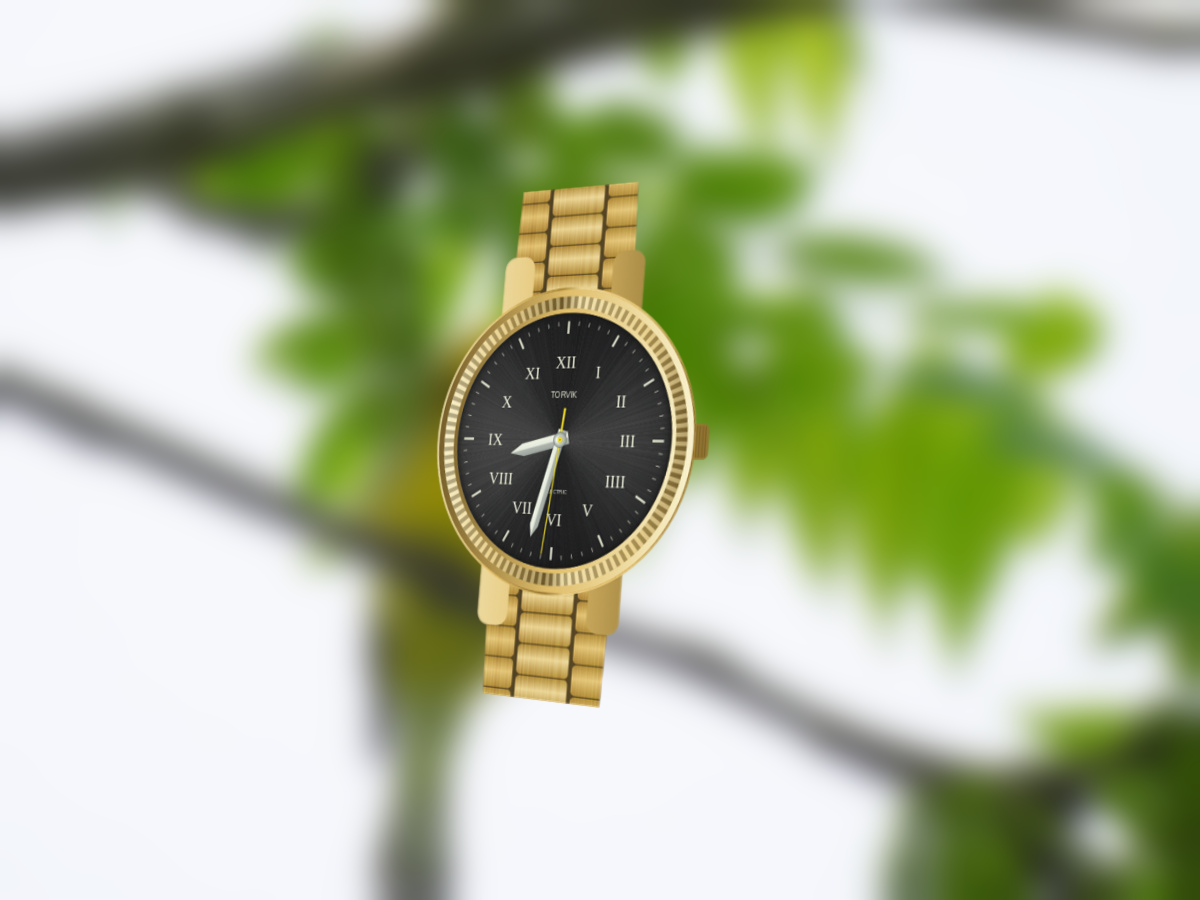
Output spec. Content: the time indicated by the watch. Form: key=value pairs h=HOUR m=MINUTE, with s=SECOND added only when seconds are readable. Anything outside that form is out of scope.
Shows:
h=8 m=32 s=31
